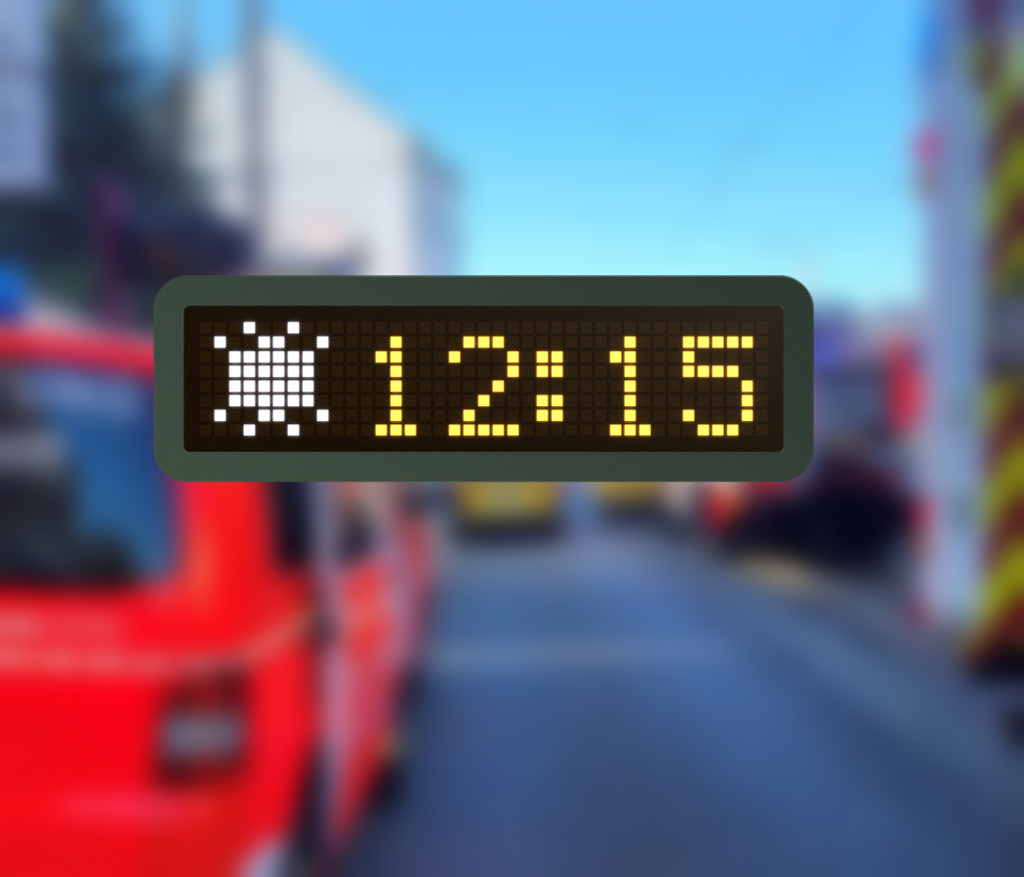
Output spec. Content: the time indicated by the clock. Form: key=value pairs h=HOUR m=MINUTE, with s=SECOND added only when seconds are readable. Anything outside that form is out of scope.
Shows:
h=12 m=15
